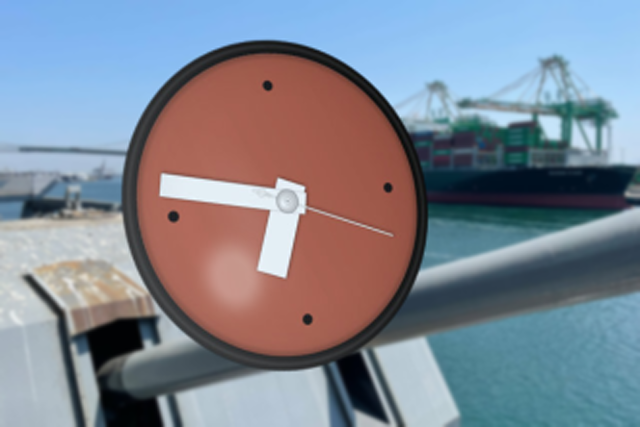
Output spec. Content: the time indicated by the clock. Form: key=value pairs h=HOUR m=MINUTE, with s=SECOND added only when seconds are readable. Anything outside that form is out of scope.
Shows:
h=6 m=47 s=19
